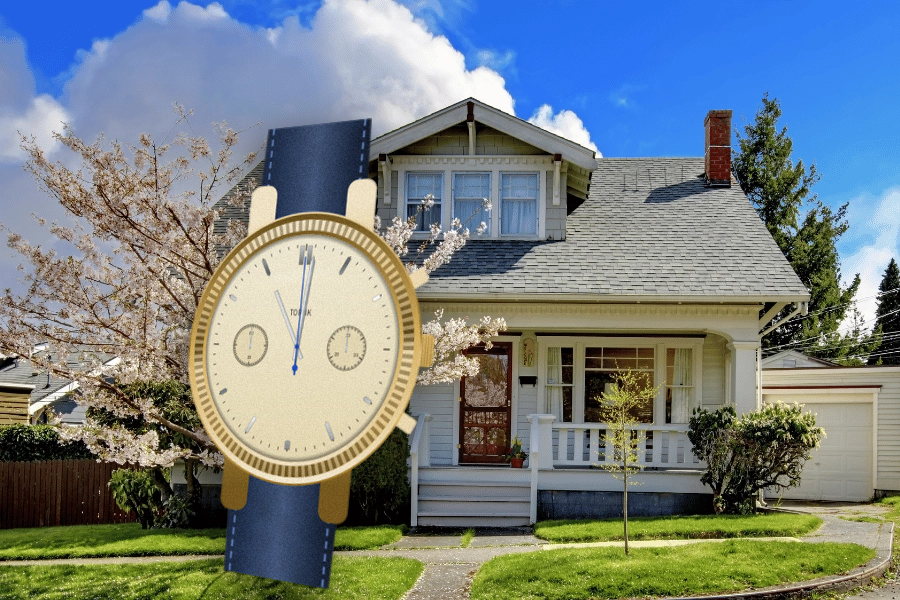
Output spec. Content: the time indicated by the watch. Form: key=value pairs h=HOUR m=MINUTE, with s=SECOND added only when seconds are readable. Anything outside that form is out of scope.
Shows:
h=11 m=1
